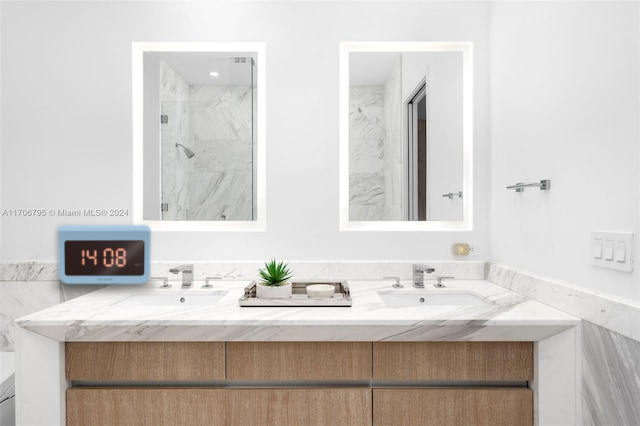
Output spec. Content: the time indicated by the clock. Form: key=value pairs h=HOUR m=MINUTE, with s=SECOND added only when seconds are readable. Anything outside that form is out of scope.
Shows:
h=14 m=8
